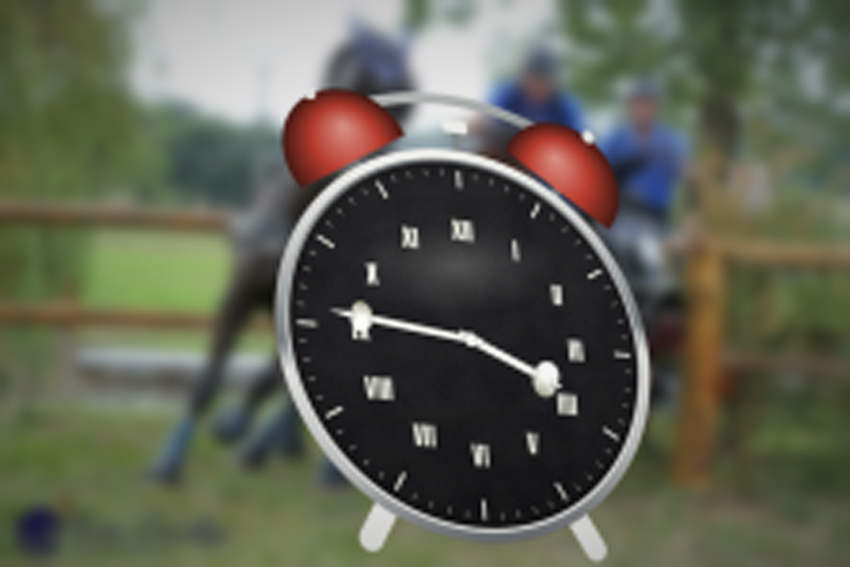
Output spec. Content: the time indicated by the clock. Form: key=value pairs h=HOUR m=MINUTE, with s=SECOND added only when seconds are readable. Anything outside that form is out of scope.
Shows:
h=3 m=46
